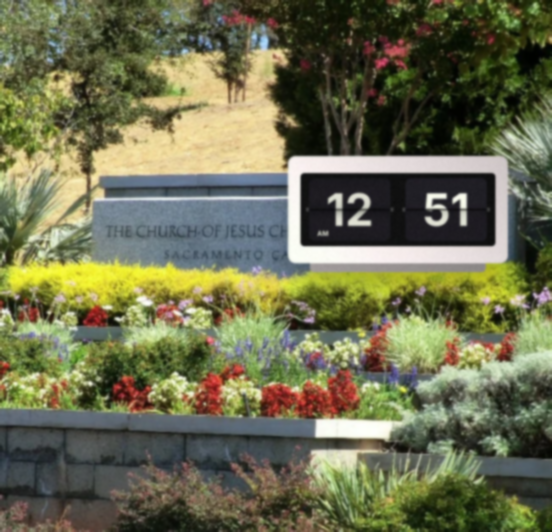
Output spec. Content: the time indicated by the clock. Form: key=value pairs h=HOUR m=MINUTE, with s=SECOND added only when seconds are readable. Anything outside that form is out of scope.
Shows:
h=12 m=51
